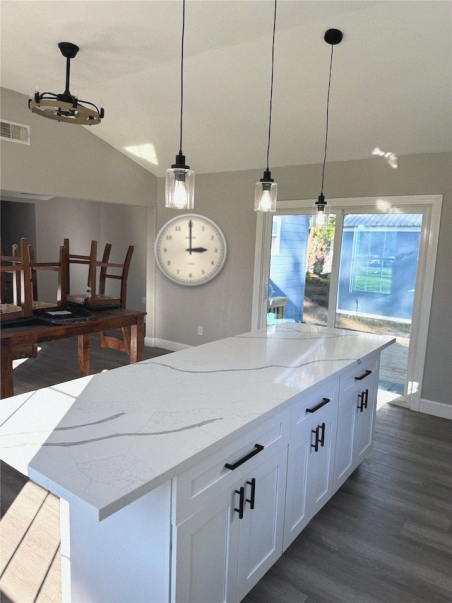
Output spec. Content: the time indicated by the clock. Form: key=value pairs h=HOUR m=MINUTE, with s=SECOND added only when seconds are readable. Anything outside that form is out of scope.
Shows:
h=3 m=0
